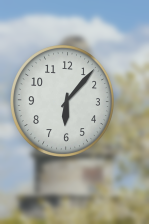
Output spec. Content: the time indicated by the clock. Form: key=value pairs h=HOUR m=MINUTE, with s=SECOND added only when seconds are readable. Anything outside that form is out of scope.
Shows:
h=6 m=7
